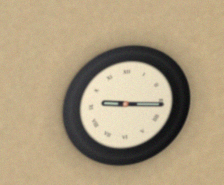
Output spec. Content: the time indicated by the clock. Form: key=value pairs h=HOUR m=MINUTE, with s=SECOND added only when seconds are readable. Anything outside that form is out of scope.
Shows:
h=9 m=16
